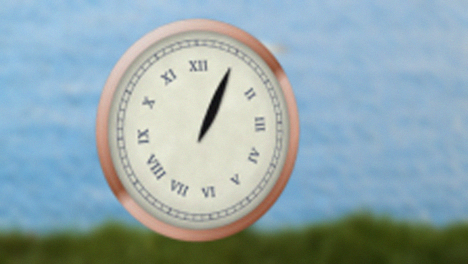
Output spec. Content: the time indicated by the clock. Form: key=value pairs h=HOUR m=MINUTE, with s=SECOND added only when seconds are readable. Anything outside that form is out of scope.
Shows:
h=1 m=5
